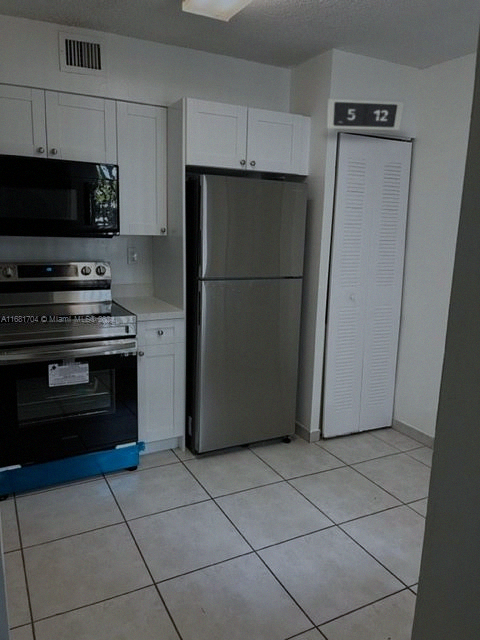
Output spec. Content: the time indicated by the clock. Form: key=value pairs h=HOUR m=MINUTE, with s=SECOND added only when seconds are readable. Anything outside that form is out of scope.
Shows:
h=5 m=12
